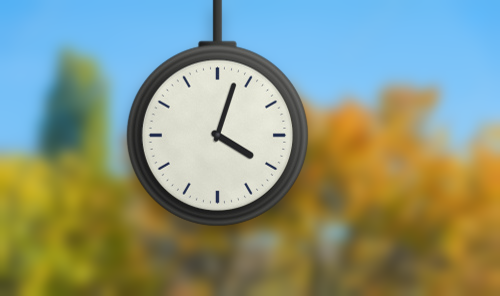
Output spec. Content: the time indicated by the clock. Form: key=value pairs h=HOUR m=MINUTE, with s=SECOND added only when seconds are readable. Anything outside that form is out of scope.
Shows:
h=4 m=3
